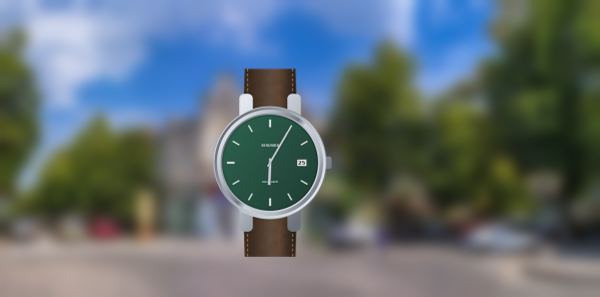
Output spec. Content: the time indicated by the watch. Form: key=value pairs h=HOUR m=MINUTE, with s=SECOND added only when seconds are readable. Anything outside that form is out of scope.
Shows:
h=6 m=5
